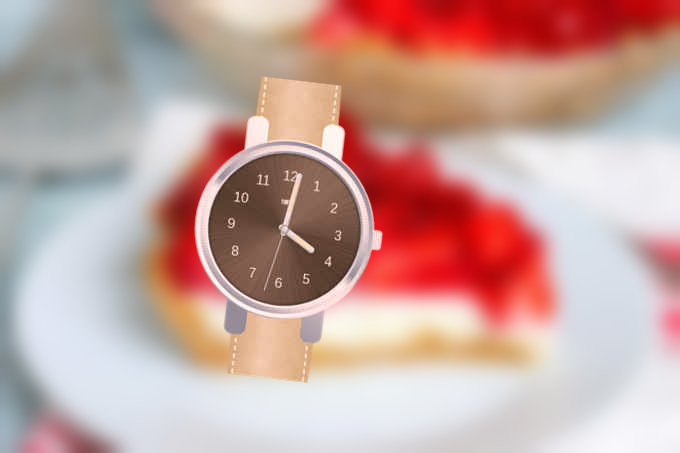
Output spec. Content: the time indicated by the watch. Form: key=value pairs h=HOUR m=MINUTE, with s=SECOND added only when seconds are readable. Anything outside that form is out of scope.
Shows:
h=4 m=1 s=32
